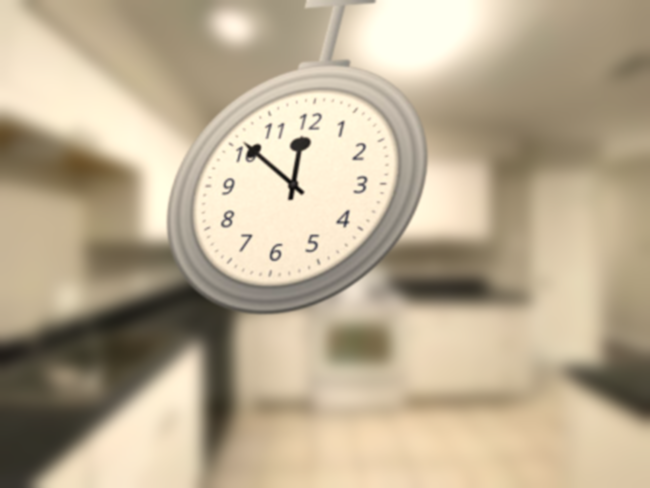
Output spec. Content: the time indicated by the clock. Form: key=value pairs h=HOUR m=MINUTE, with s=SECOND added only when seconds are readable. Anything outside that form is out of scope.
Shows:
h=11 m=51
